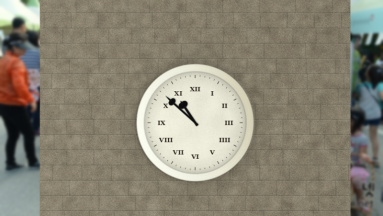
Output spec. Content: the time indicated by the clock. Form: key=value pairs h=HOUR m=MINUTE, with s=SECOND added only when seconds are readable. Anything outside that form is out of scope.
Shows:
h=10 m=52
